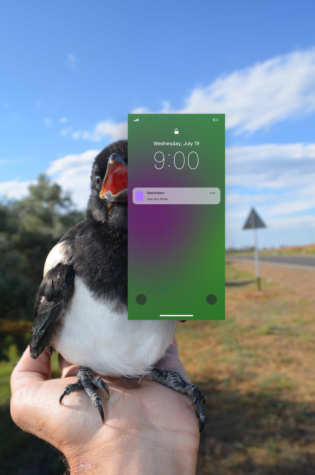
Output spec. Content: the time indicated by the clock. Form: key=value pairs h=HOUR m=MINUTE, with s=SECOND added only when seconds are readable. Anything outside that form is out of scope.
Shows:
h=9 m=0
